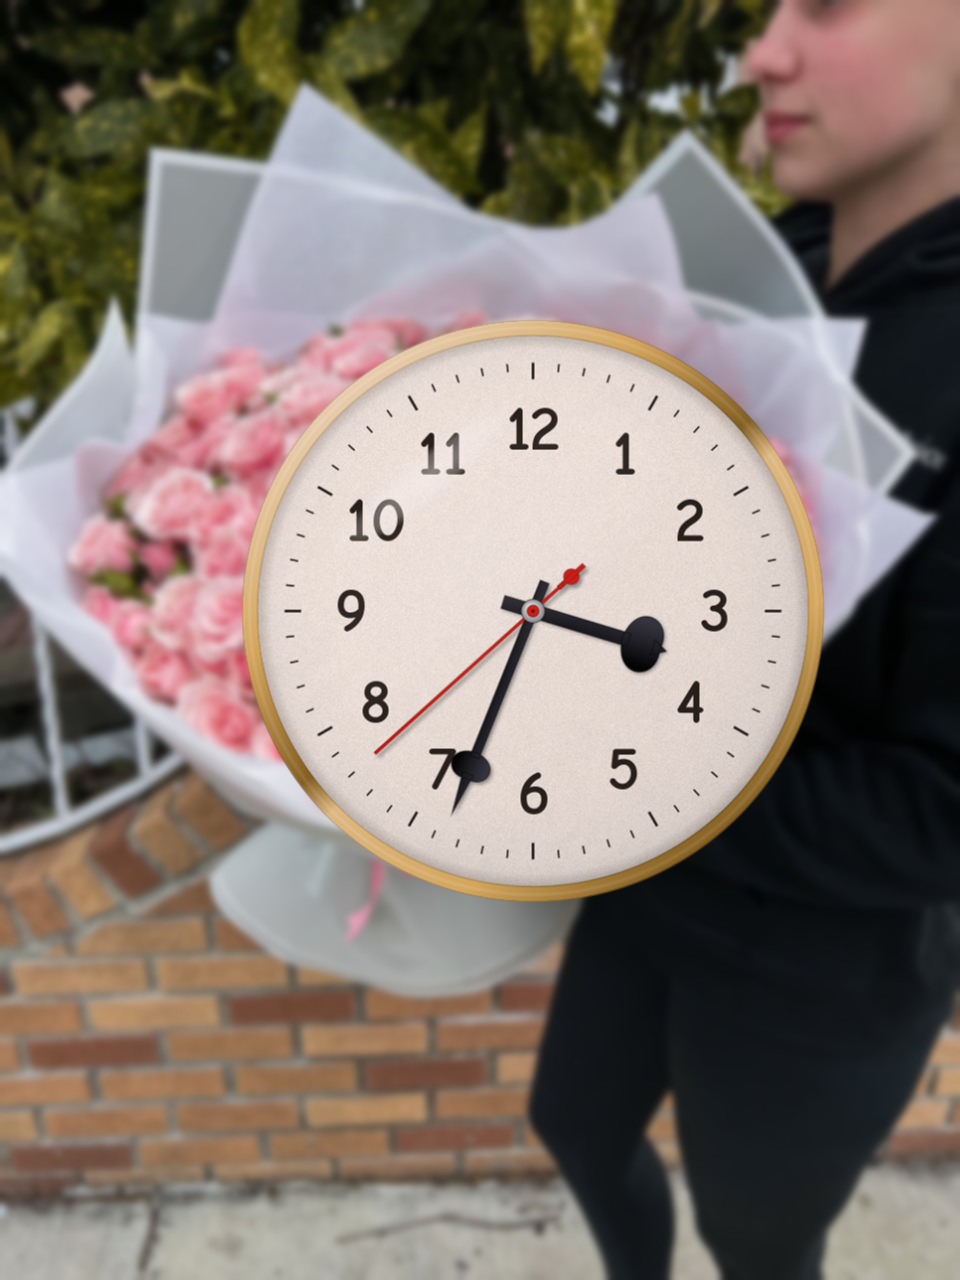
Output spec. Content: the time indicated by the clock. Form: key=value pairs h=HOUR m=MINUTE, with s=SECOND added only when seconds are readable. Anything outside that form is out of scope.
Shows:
h=3 m=33 s=38
